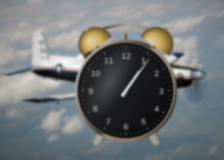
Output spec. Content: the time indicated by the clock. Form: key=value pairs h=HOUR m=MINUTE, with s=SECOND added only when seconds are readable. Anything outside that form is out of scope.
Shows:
h=1 m=6
